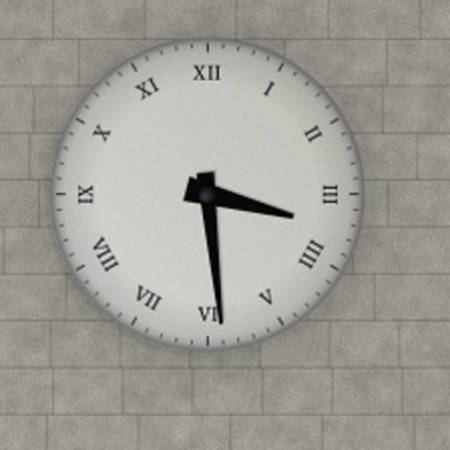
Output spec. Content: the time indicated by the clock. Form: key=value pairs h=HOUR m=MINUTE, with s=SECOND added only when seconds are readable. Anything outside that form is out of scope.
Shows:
h=3 m=29
